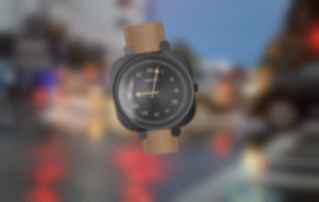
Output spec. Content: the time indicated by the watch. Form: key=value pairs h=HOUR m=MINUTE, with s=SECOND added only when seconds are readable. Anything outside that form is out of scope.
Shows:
h=9 m=3
